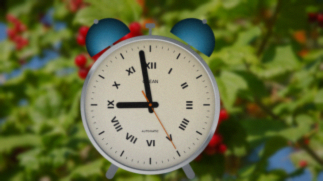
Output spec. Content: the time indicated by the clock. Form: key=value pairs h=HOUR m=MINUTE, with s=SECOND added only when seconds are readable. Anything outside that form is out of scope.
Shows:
h=8 m=58 s=25
